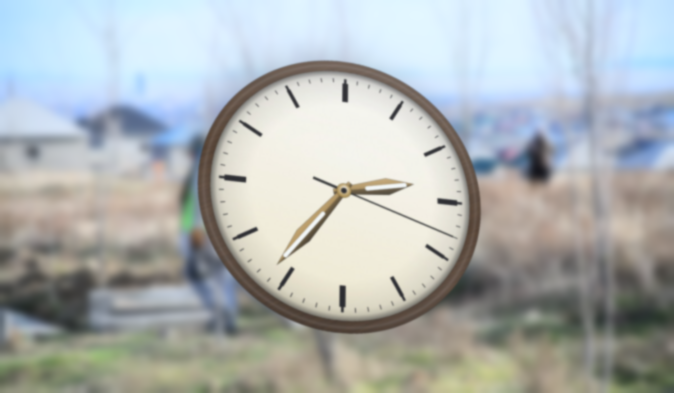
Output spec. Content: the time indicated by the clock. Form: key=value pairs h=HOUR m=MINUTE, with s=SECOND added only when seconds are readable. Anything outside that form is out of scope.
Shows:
h=2 m=36 s=18
